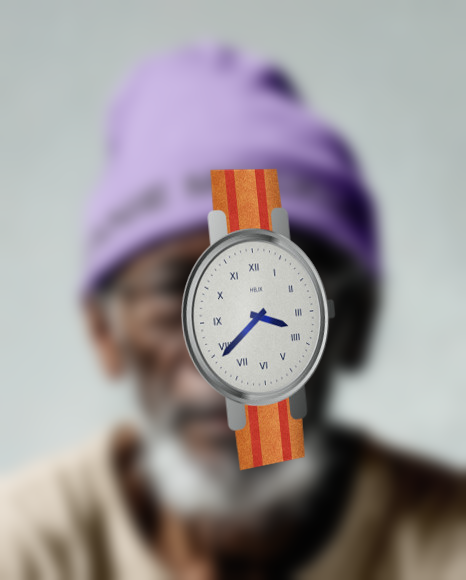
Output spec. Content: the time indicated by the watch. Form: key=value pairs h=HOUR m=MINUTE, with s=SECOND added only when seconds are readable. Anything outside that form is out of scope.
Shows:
h=3 m=39
